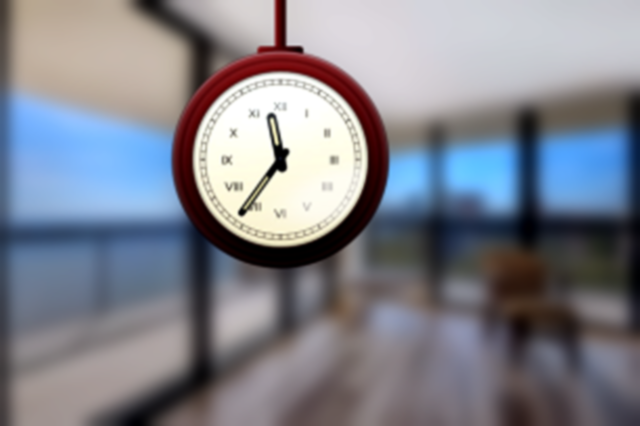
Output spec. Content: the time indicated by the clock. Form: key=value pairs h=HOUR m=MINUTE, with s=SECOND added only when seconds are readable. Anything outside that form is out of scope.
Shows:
h=11 m=36
